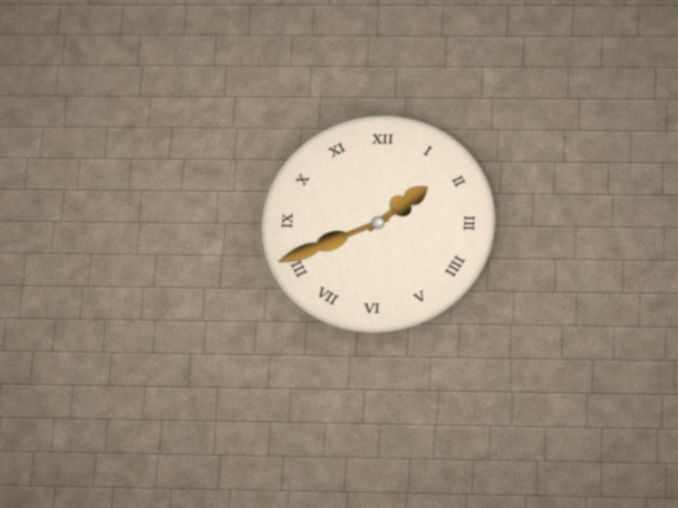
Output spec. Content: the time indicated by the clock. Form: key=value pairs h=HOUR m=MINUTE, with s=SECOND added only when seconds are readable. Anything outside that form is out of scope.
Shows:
h=1 m=41
